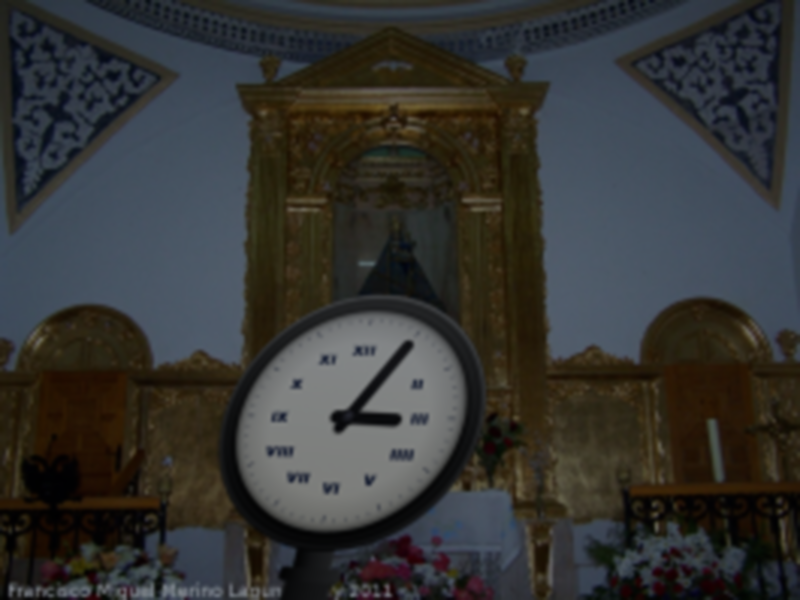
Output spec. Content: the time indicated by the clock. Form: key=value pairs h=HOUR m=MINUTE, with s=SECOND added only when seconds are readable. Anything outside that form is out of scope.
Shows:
h=3 m=5
